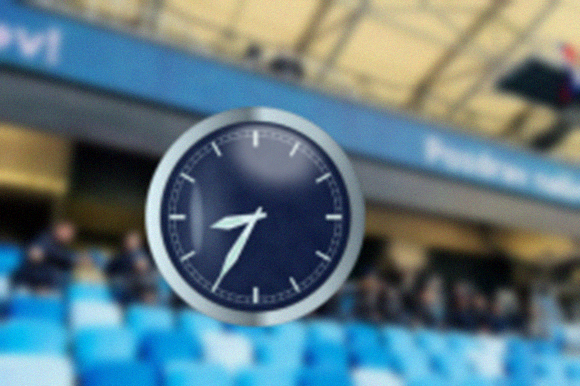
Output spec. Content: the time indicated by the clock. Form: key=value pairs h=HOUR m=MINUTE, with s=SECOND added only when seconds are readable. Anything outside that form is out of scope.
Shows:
h=8 m=35
